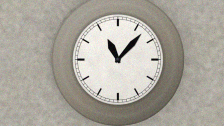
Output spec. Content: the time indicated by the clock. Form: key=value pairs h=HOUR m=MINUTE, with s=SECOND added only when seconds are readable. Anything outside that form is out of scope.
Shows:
h=11 m=7
